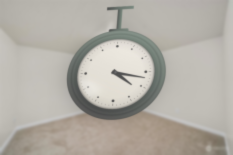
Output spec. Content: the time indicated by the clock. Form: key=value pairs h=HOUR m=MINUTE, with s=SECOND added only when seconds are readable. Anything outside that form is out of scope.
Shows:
h=4 m=17
